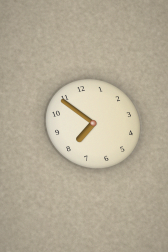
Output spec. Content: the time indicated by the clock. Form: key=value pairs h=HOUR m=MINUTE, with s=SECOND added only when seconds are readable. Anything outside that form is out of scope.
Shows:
h=7 m=54
